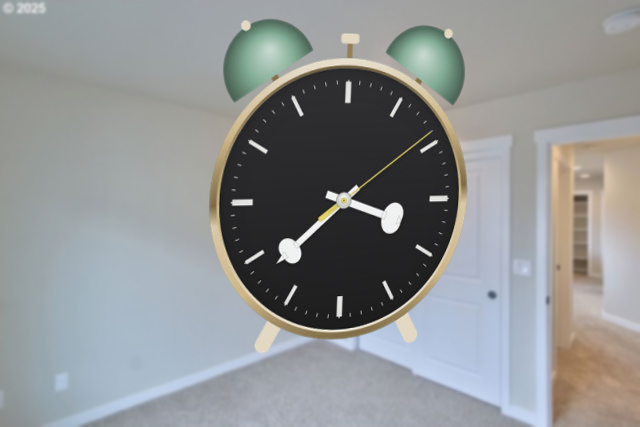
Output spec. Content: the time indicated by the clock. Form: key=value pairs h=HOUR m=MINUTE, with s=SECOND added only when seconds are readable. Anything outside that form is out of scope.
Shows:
h=3 m=38 s=9
